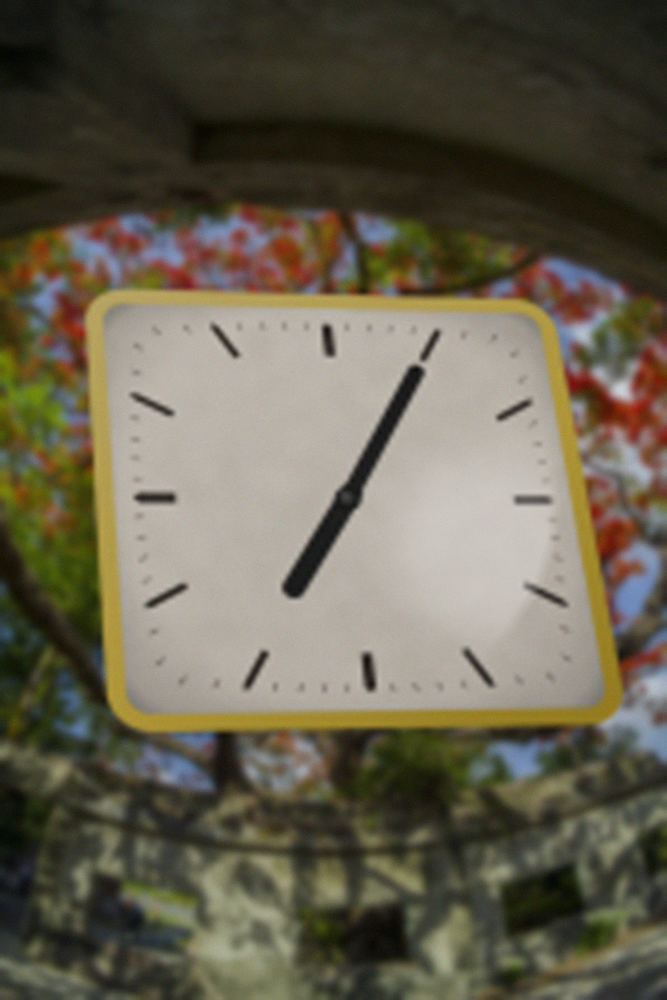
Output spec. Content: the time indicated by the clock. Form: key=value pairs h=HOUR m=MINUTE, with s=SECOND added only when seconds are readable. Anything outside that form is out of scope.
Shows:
h=7 m=5
